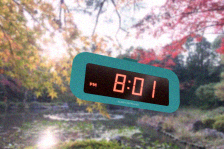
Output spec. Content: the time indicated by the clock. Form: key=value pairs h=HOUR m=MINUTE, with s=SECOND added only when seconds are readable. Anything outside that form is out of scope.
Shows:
h=8 m=1
